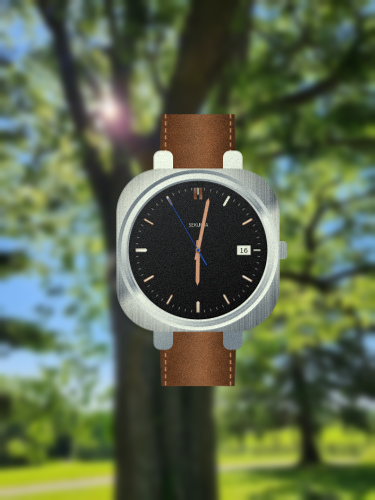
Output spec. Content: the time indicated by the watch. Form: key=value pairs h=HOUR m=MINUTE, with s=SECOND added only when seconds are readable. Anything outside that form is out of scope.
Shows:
h=6 m=1 s=55
